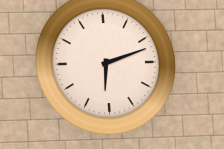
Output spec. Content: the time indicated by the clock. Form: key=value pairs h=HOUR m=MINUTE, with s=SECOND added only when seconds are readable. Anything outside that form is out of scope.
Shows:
h=6 m=12
